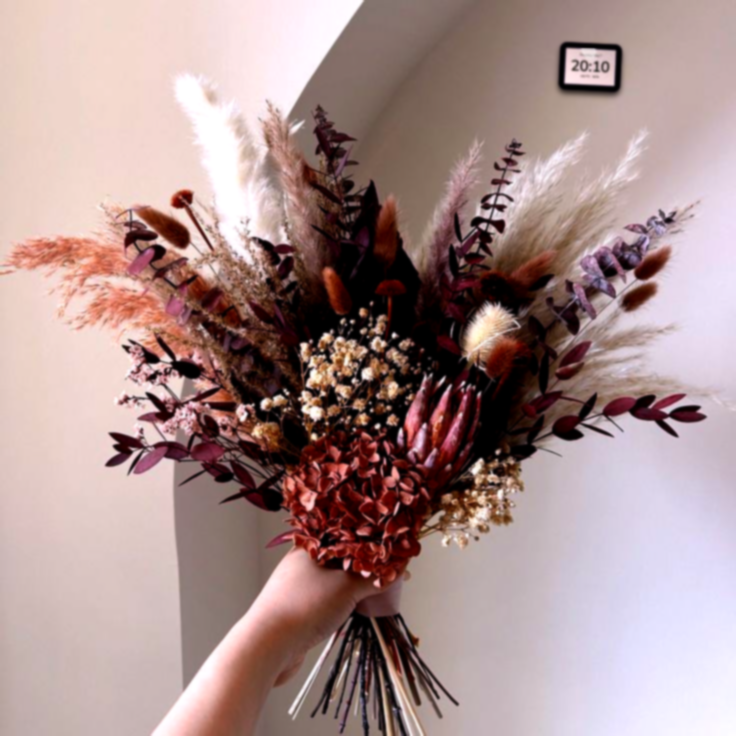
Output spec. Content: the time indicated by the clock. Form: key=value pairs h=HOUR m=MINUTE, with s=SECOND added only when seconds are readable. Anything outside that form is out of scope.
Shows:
h=20 m=10
